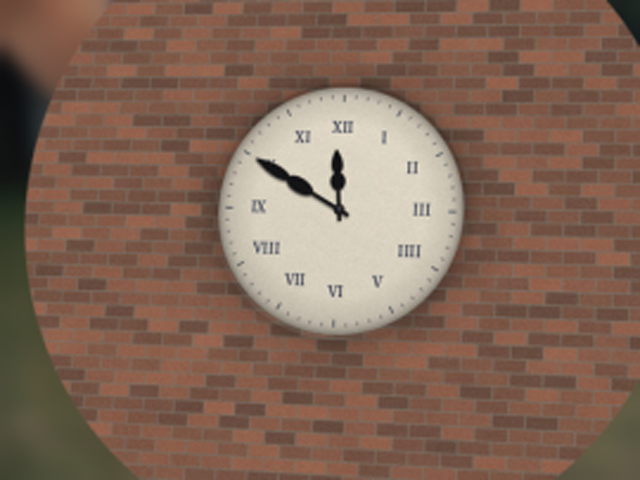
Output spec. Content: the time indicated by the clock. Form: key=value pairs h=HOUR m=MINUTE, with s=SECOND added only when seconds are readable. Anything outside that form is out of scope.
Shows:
h=11 m=50
